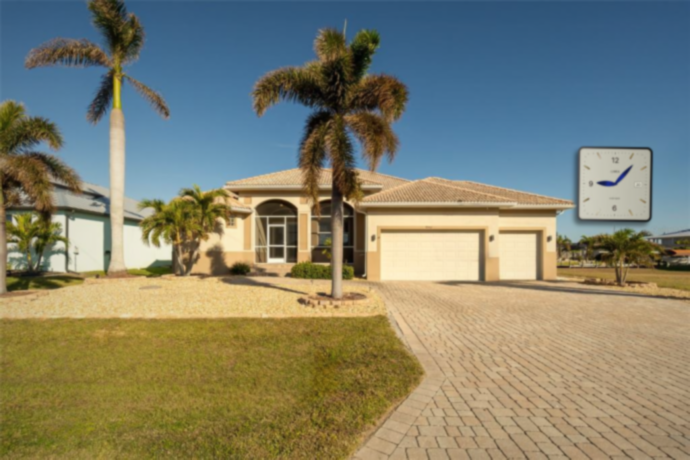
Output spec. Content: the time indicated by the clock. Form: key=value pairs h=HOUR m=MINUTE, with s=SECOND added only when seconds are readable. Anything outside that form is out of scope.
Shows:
h=9 m=7
